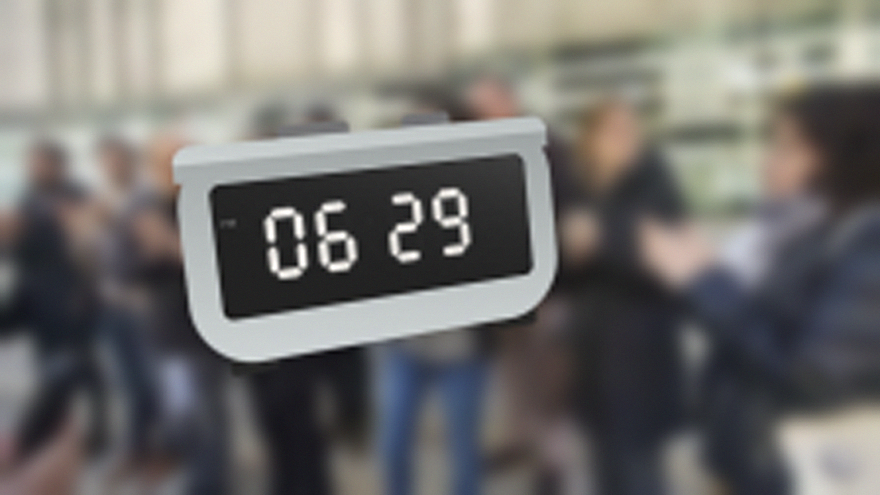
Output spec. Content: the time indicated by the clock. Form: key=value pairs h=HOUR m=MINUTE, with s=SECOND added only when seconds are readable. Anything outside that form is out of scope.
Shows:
h=6 m=29
